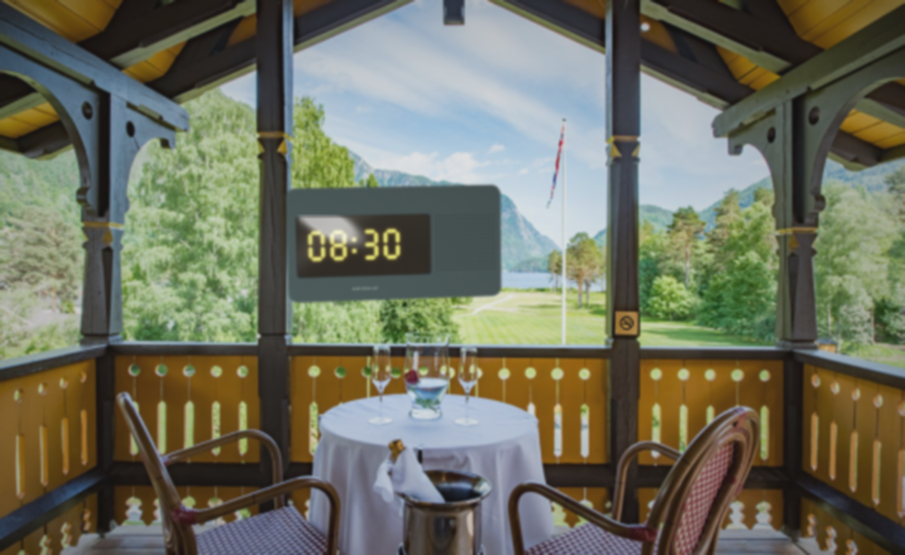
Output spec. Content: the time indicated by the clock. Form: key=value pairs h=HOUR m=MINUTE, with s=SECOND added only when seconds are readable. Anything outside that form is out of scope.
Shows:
h=8 m=30
